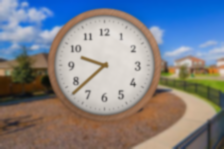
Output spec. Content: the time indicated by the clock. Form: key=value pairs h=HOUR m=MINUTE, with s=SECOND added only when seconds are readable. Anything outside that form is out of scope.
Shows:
h=9 m=38
